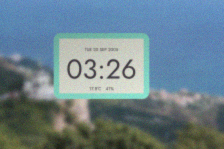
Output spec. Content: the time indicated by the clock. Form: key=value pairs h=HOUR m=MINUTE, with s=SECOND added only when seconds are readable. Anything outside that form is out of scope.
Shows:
h=3 m=26
